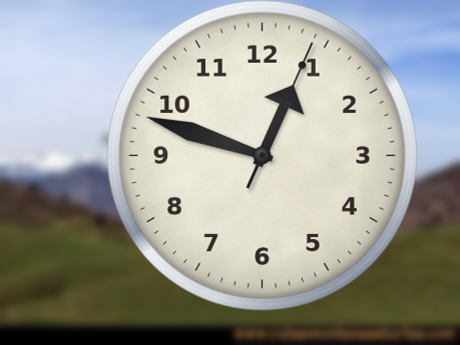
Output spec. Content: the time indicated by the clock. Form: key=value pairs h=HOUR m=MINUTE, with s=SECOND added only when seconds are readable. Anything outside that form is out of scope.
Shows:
h=12 m=48 s=4
